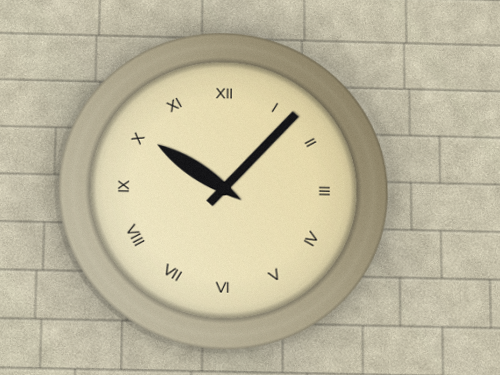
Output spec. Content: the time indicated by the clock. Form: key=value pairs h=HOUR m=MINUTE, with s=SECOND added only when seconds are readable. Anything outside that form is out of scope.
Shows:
h=10 m=7
